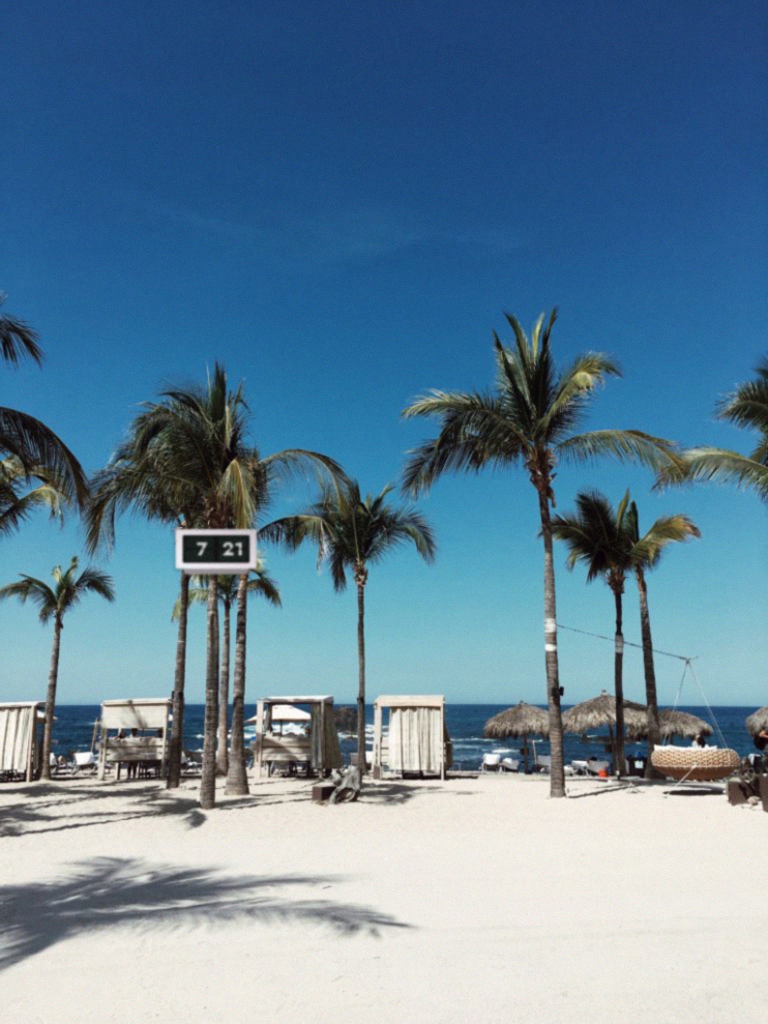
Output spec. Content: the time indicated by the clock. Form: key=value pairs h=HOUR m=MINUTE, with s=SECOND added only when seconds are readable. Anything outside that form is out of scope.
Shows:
h=7 m=21
